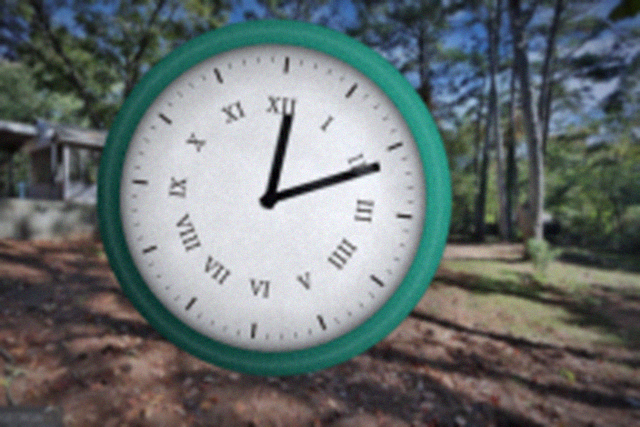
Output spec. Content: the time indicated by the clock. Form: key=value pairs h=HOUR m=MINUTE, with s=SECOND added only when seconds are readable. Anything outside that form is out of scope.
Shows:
h=12 m=11
